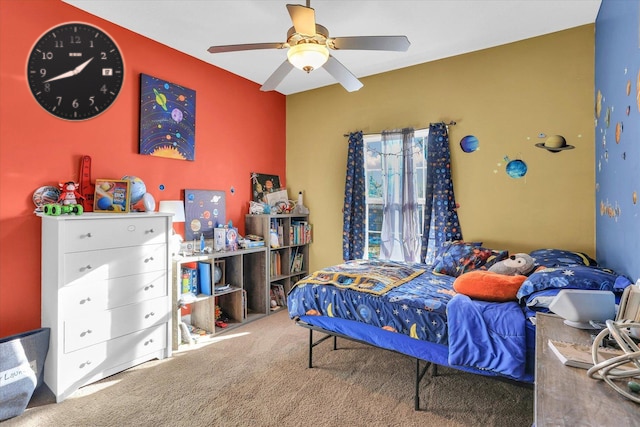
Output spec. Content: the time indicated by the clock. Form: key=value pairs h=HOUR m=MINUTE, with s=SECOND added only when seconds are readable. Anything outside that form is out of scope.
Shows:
h=1 m=42
